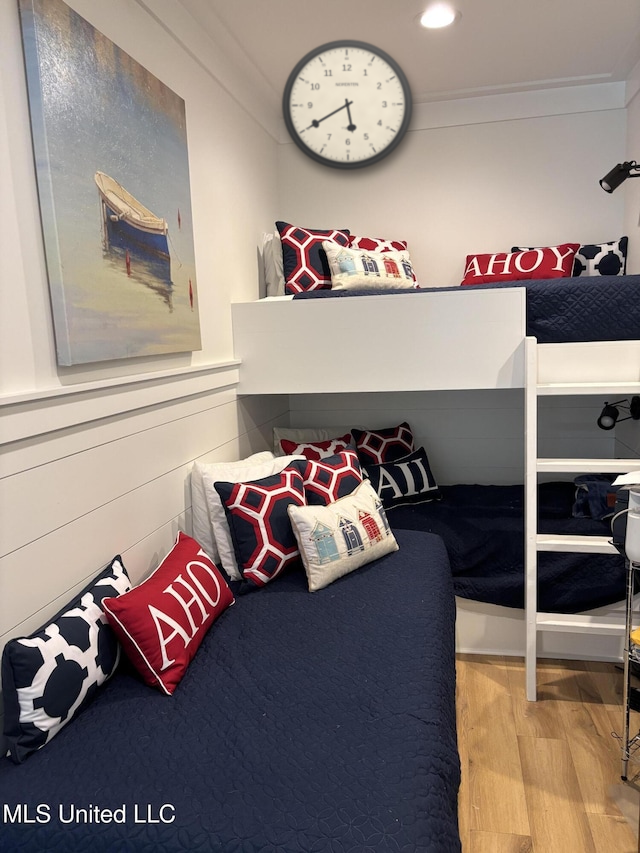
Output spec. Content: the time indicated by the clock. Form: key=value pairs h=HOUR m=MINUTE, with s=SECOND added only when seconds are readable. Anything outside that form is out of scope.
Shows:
h=5 m=40
